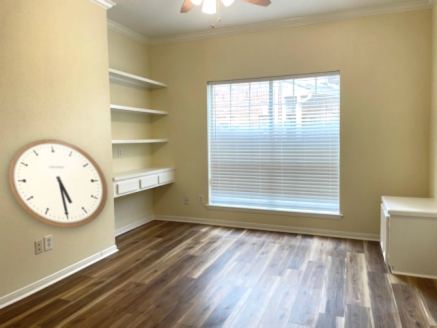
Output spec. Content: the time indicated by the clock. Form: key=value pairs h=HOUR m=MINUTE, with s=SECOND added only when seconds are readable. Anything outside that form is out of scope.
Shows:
h=5 m=30
